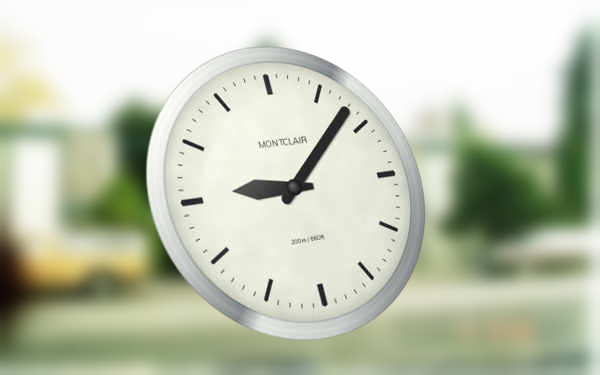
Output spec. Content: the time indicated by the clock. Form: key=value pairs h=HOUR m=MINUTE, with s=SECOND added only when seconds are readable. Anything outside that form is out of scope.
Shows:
h=9 m=8
